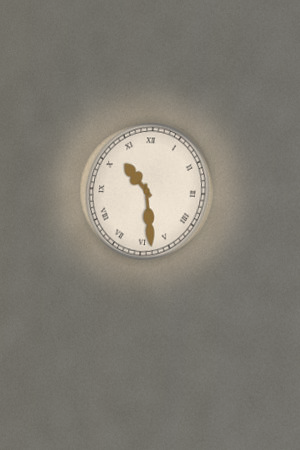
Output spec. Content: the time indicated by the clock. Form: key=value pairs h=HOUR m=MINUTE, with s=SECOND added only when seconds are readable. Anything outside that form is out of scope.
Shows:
h=10 m=28
